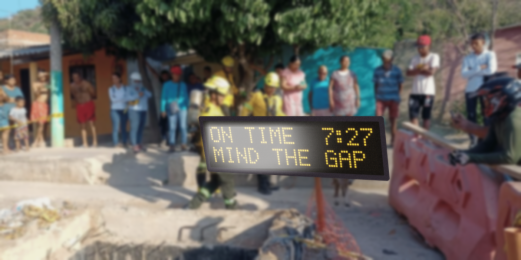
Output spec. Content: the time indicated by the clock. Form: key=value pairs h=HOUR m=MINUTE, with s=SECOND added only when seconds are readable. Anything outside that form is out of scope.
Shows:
h=7 m=27
